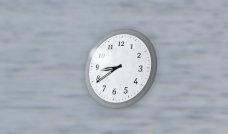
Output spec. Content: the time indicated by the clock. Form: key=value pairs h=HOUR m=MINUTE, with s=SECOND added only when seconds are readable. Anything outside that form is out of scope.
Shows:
h=8 m=39
